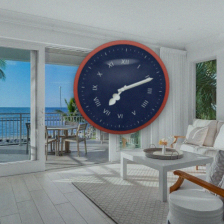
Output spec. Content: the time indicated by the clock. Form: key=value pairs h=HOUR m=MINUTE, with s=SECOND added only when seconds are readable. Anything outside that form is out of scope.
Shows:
h=7 m=11
